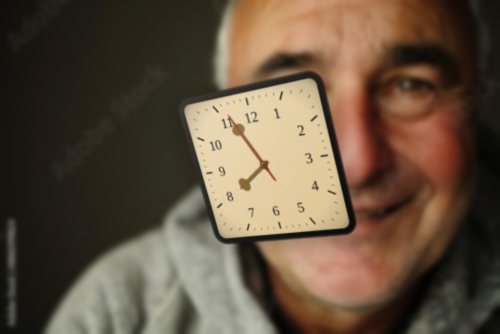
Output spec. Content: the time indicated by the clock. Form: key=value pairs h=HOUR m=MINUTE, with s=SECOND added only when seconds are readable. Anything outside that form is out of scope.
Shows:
h=7 m=55 s=56
